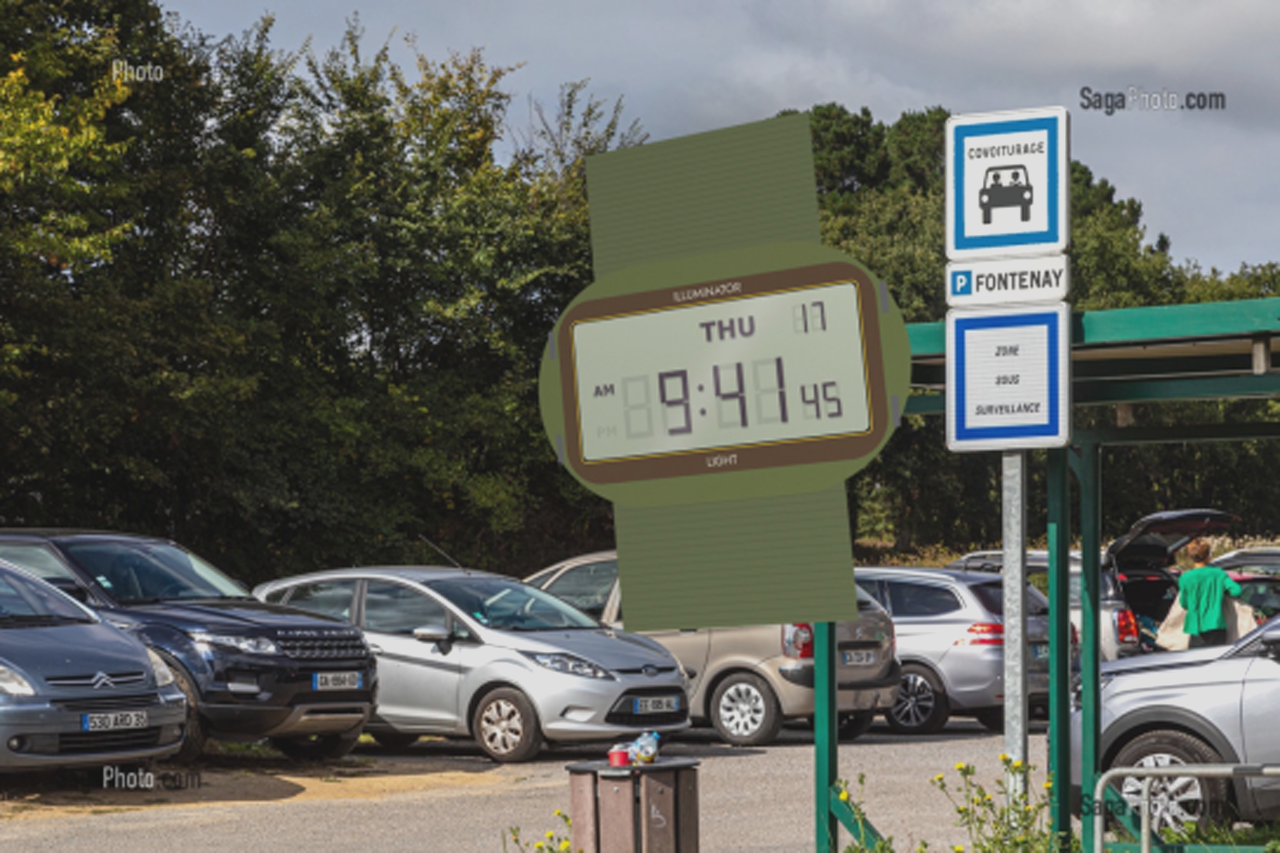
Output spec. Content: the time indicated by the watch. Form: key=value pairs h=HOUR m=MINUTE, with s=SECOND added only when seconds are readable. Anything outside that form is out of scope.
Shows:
h=9 m=41 s=45
